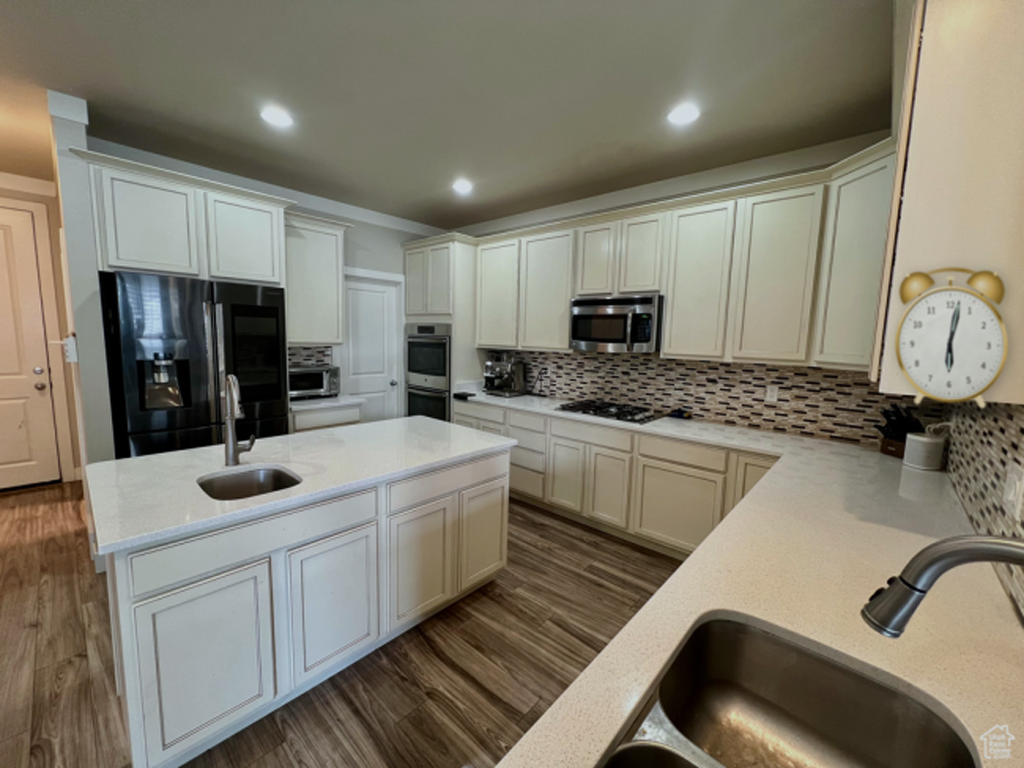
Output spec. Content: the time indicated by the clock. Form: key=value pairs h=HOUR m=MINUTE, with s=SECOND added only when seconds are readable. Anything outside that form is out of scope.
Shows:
h=6 m=2
